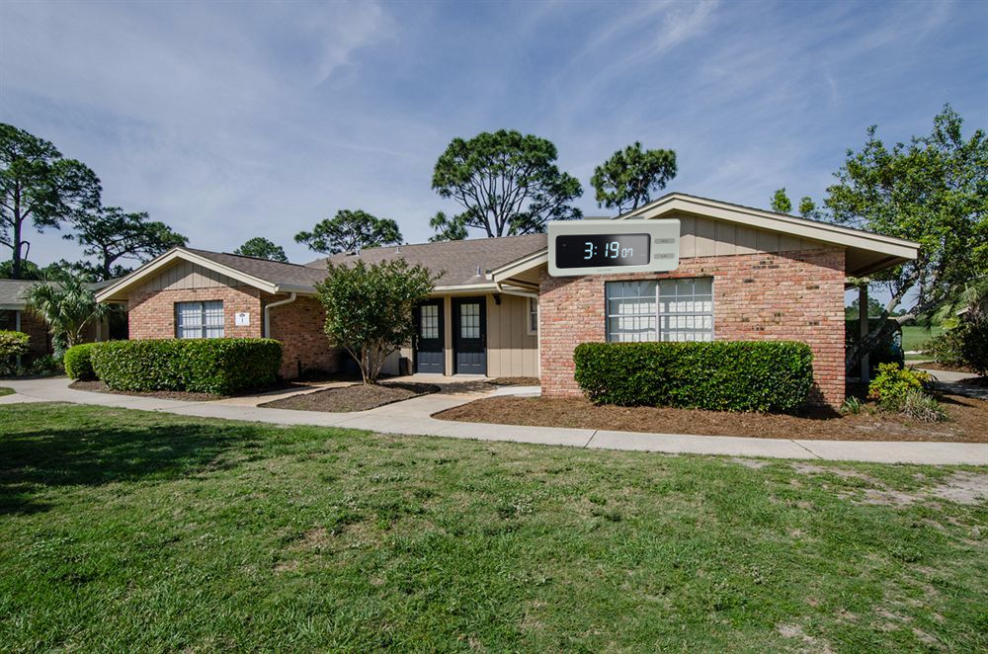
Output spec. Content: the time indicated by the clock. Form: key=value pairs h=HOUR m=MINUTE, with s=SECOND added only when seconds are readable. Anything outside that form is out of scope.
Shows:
h=3 m=19 s=7
